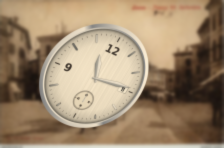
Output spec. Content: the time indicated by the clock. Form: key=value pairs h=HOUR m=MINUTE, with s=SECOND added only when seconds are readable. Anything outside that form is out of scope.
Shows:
h=11 m=14
